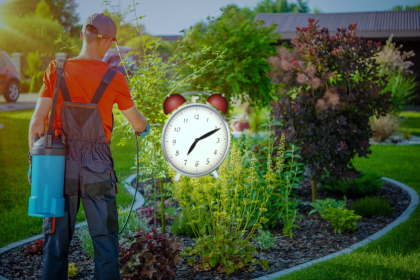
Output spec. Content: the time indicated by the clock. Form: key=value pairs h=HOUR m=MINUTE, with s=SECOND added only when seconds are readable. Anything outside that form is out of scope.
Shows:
h=7 m=11
